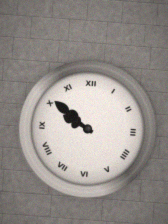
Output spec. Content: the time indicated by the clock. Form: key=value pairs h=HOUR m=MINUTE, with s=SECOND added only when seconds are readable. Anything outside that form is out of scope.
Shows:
h=9 m=51
